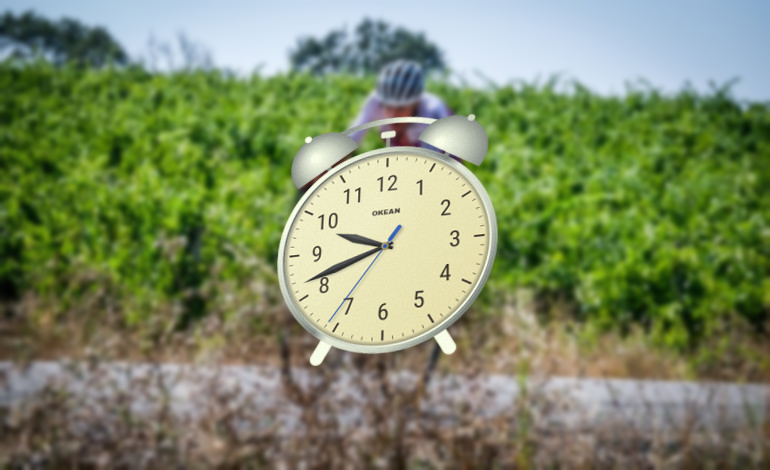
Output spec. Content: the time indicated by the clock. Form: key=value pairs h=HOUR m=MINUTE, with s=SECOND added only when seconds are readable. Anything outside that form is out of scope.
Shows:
h=9 m=41 s=36
